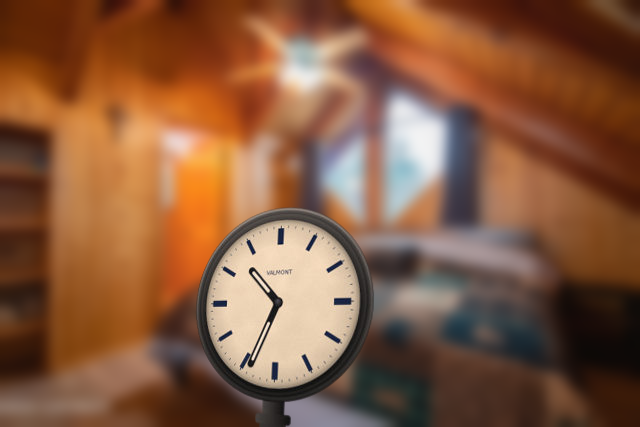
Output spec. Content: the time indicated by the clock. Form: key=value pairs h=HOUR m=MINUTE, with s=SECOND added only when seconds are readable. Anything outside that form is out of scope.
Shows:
h=10 m=34
